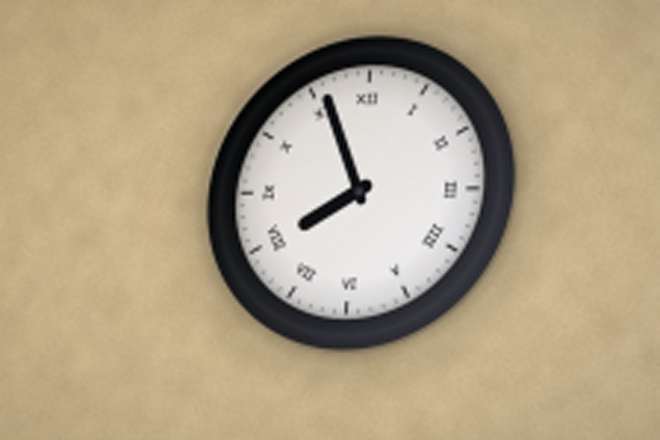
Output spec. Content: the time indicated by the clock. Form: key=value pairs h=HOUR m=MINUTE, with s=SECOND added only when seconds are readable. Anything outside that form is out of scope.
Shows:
h=7 m=56
